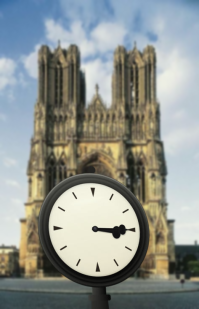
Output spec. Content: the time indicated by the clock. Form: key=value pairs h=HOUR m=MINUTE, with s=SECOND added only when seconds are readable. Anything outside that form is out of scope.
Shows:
h=3 m=15
